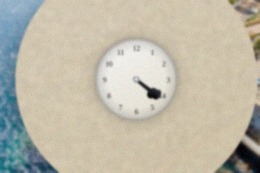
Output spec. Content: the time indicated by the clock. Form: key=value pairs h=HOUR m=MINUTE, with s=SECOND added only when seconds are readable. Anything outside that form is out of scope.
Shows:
h=4 m=21
